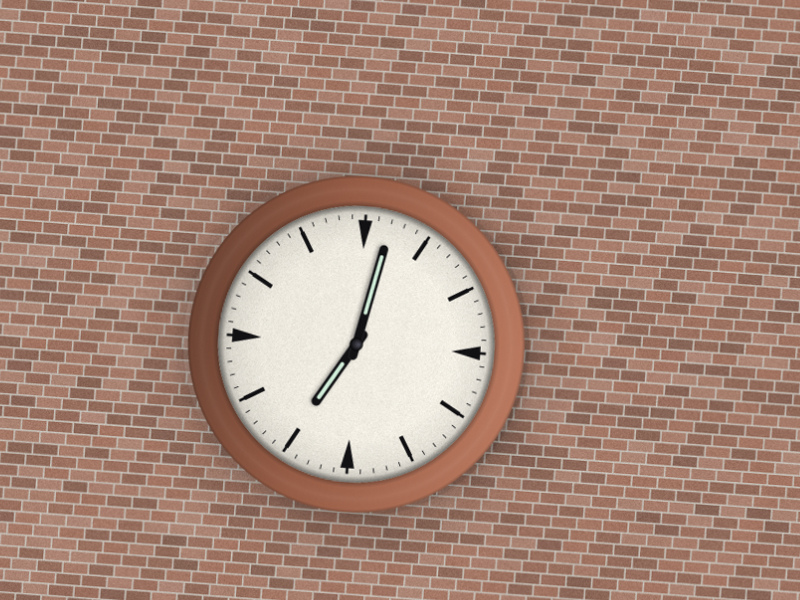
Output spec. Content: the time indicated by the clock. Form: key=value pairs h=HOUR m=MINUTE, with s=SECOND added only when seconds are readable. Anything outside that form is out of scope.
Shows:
h=7 m=2
